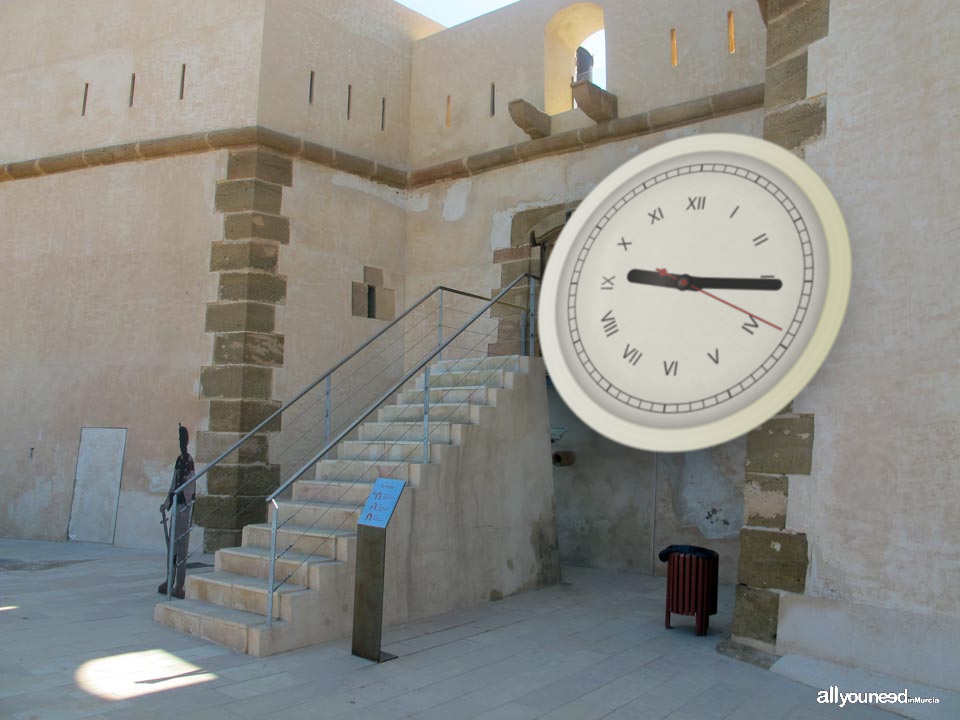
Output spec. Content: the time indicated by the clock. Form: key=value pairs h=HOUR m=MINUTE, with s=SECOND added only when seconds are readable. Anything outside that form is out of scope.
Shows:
h=9 m=15 s=19
